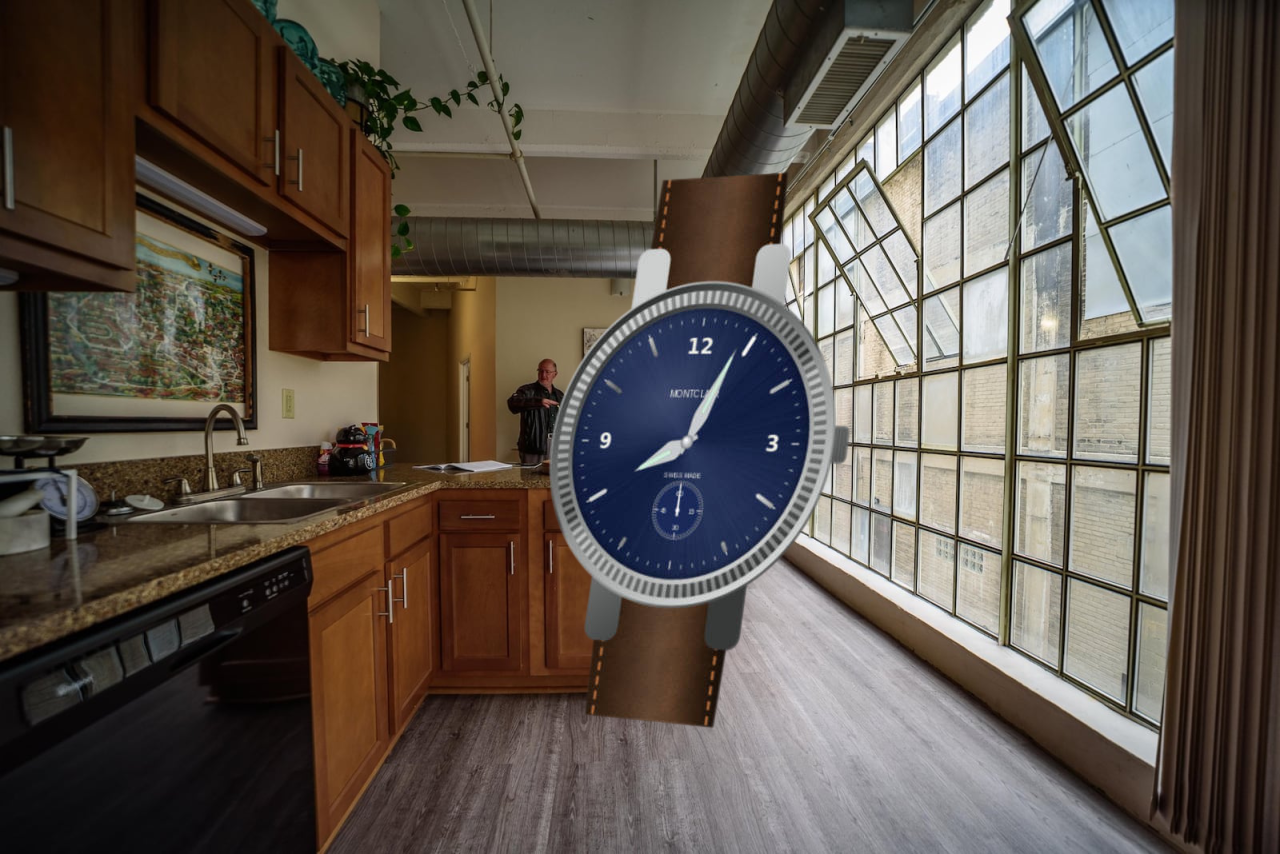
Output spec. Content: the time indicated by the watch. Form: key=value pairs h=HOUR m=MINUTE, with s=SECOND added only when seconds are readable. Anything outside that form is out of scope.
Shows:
h=8 m=4
